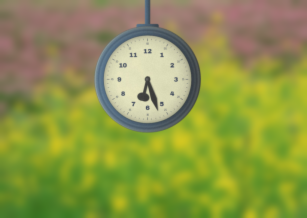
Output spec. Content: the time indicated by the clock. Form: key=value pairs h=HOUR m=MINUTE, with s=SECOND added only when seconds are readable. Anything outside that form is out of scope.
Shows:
h=6 m=27
